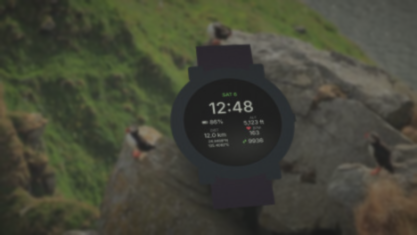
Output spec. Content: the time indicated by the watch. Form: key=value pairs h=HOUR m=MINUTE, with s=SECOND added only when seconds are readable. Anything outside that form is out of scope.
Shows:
h=12 m=48
